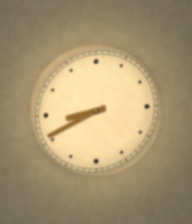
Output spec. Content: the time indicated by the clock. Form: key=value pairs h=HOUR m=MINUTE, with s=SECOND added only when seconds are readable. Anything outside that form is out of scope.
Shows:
h=8 m=41
